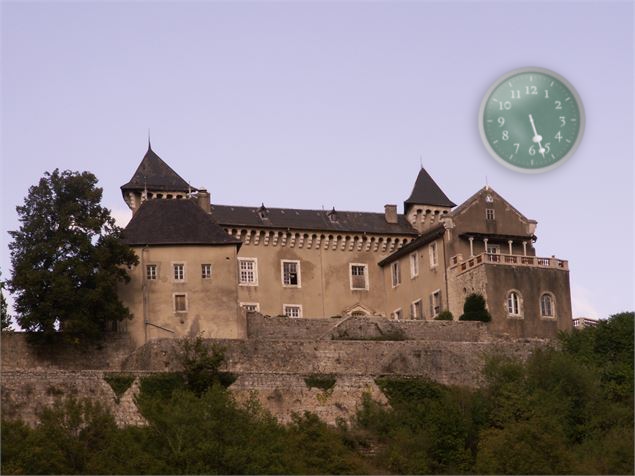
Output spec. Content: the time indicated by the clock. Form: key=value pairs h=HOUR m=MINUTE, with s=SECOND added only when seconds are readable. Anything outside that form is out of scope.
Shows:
h=5 m=27
